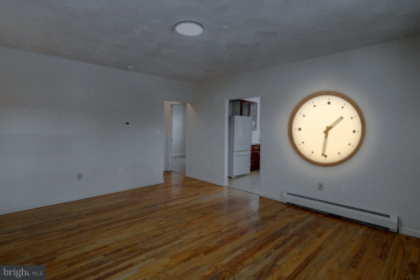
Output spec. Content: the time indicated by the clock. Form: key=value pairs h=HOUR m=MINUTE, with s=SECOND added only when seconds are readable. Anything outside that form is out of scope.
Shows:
h=1 m=31
